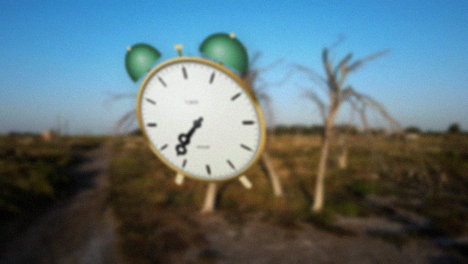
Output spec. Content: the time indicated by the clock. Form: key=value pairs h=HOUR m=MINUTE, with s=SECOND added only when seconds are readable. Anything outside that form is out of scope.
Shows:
h=7 m=37
